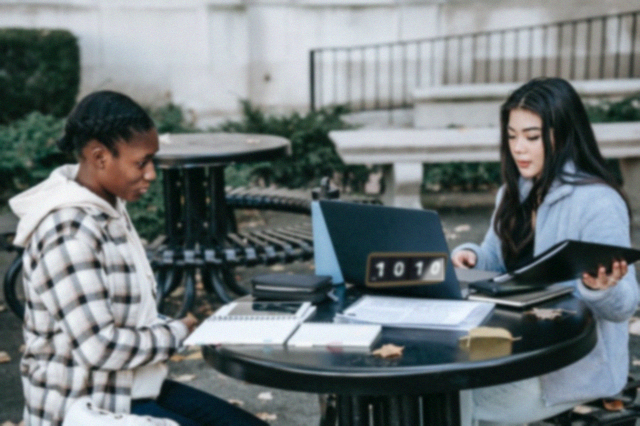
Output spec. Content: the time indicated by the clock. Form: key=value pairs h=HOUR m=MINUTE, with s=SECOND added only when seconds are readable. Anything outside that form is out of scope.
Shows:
h=10 m=10
